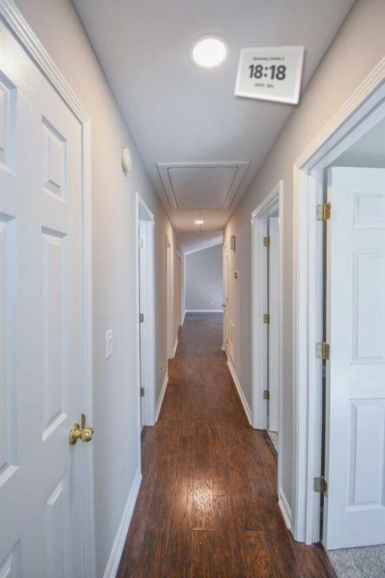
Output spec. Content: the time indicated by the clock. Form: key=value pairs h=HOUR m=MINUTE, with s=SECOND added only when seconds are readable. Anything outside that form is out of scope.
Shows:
h=18 m=18
